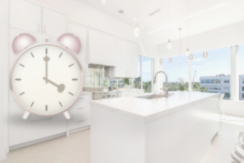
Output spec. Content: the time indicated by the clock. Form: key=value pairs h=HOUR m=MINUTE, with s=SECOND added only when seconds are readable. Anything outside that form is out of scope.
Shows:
h=4 m=0
